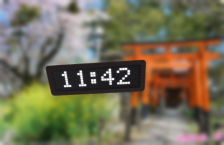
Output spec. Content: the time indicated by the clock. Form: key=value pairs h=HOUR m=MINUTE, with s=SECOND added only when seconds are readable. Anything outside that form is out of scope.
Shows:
h=11 m=42
